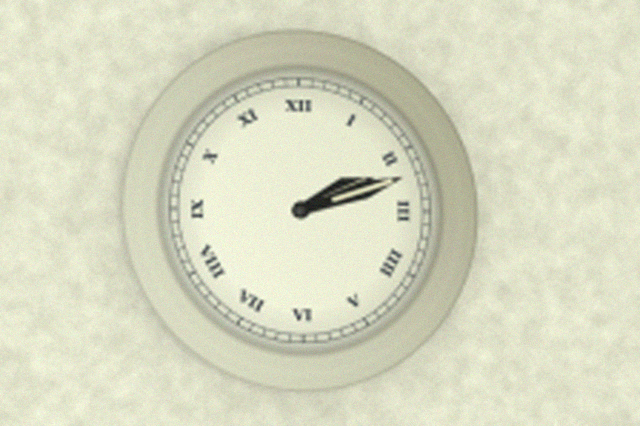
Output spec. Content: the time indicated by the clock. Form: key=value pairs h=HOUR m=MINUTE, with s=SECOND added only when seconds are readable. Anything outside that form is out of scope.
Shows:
h=2 m=12
